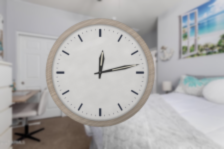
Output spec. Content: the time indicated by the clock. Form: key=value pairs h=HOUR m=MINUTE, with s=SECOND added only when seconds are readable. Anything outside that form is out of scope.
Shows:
h=12 m=13
